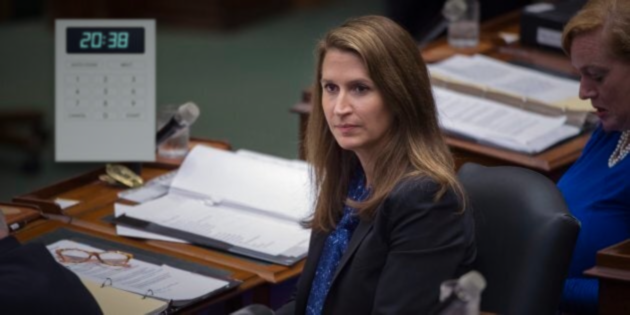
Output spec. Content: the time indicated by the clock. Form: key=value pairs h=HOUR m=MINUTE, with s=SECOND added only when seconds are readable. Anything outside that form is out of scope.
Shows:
h=20 m=38
